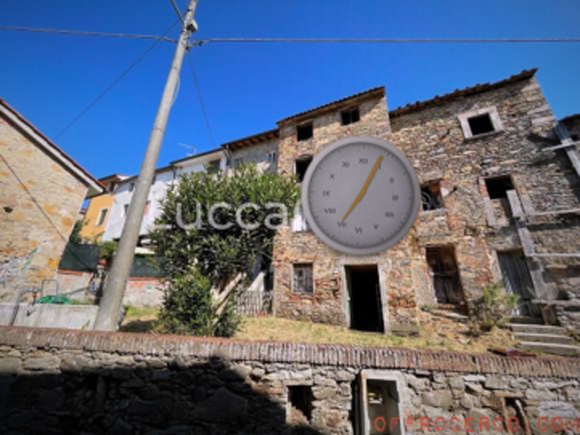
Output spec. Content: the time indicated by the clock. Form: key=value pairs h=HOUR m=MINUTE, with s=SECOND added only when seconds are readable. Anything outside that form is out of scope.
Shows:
h=7 m=4
